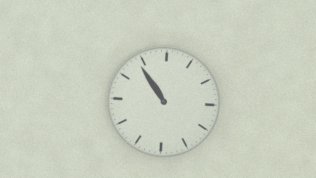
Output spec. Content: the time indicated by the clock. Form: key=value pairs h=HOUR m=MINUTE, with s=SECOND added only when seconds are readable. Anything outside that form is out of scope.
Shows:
h=10 m=54
